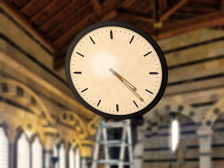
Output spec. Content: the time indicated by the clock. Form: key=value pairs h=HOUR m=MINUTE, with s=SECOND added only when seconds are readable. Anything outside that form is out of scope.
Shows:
h=4 m=23
